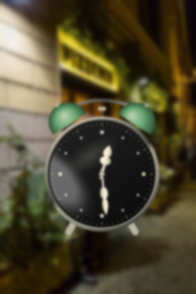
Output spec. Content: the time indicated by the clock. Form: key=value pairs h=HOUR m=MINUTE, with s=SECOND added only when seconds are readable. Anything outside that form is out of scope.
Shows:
h=12 m=29
